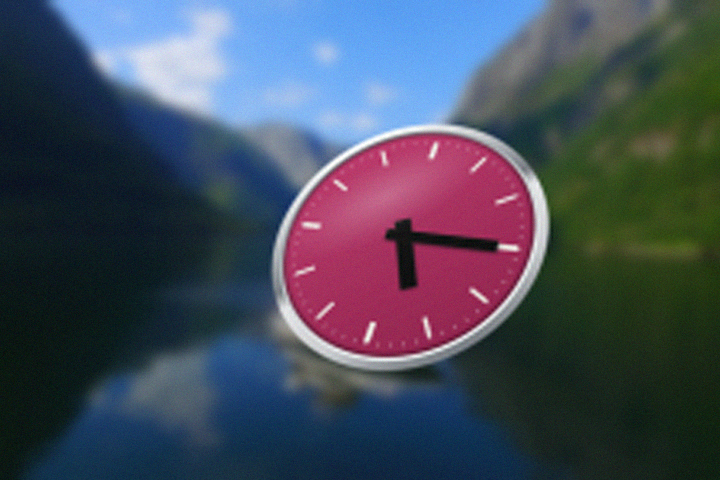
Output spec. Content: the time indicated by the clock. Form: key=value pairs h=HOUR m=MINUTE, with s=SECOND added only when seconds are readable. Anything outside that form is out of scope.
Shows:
h=5 m=15
